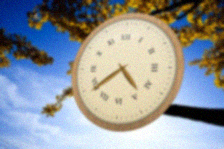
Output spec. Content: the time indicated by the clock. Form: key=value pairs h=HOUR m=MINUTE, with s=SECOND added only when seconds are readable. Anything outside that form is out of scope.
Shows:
h=4 m=39
